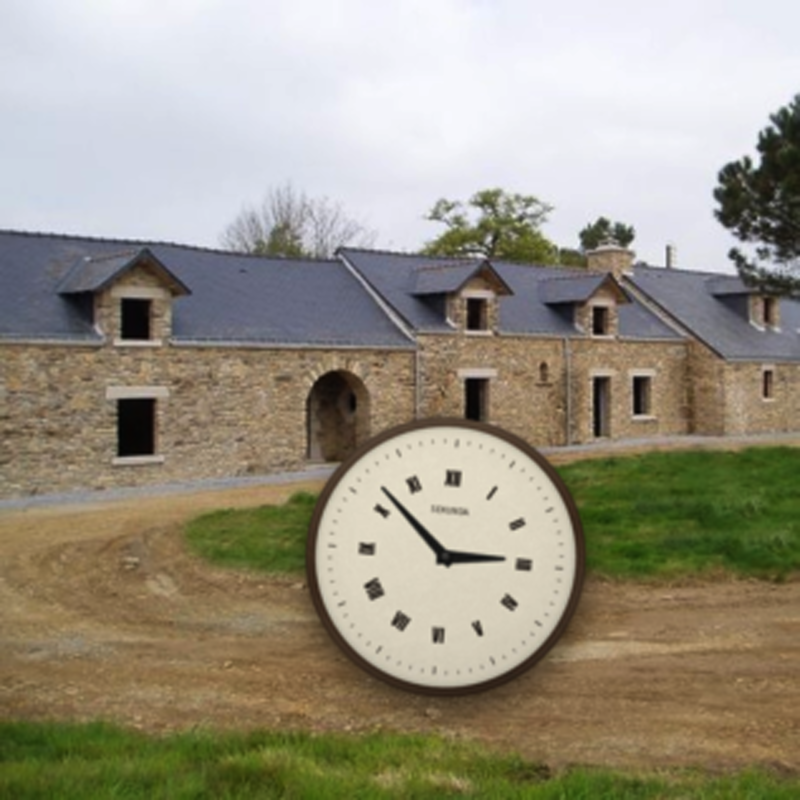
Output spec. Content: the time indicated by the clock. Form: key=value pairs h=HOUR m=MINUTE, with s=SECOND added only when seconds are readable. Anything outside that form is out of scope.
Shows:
h=2 m=52
